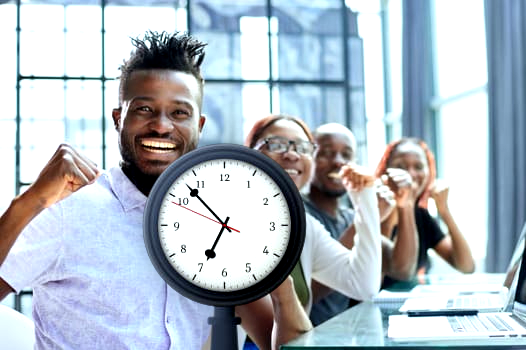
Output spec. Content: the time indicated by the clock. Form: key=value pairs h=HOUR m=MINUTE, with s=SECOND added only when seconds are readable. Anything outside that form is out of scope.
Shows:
h=6 m=52 s=49
